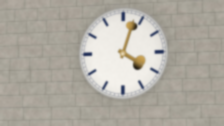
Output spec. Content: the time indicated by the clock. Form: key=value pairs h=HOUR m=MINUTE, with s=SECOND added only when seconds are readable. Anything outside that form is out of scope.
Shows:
h=4 m=3
